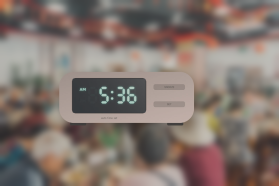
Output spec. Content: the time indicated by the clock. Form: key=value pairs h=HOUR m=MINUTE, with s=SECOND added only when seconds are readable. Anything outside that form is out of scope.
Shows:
h=5 m=36
